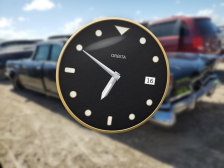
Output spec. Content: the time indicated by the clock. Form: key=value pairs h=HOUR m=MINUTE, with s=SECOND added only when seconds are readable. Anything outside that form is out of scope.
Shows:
h=6 m=50
